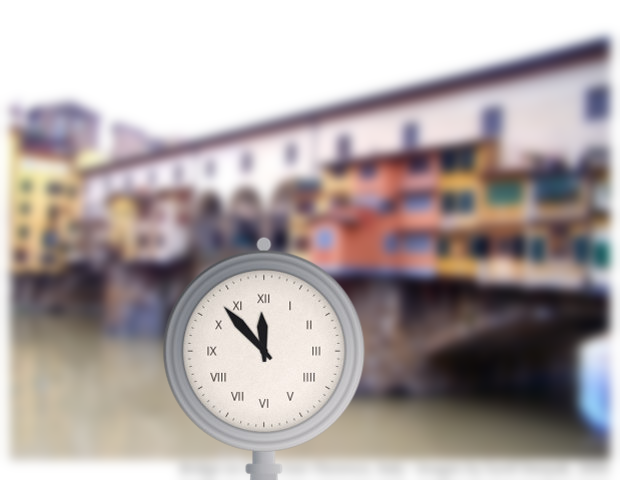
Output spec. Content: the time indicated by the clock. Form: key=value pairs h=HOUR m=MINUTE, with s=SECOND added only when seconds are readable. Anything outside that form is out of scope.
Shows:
h=11 m=53
